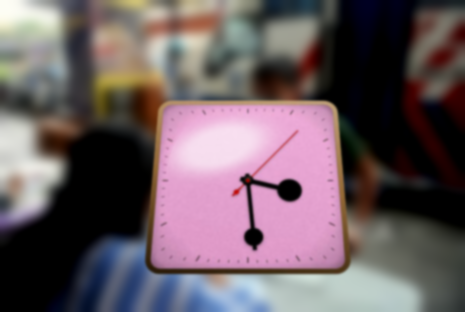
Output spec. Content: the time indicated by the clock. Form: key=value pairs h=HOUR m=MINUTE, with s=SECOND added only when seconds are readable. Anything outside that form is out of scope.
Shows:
h=3 m=29 s=7
